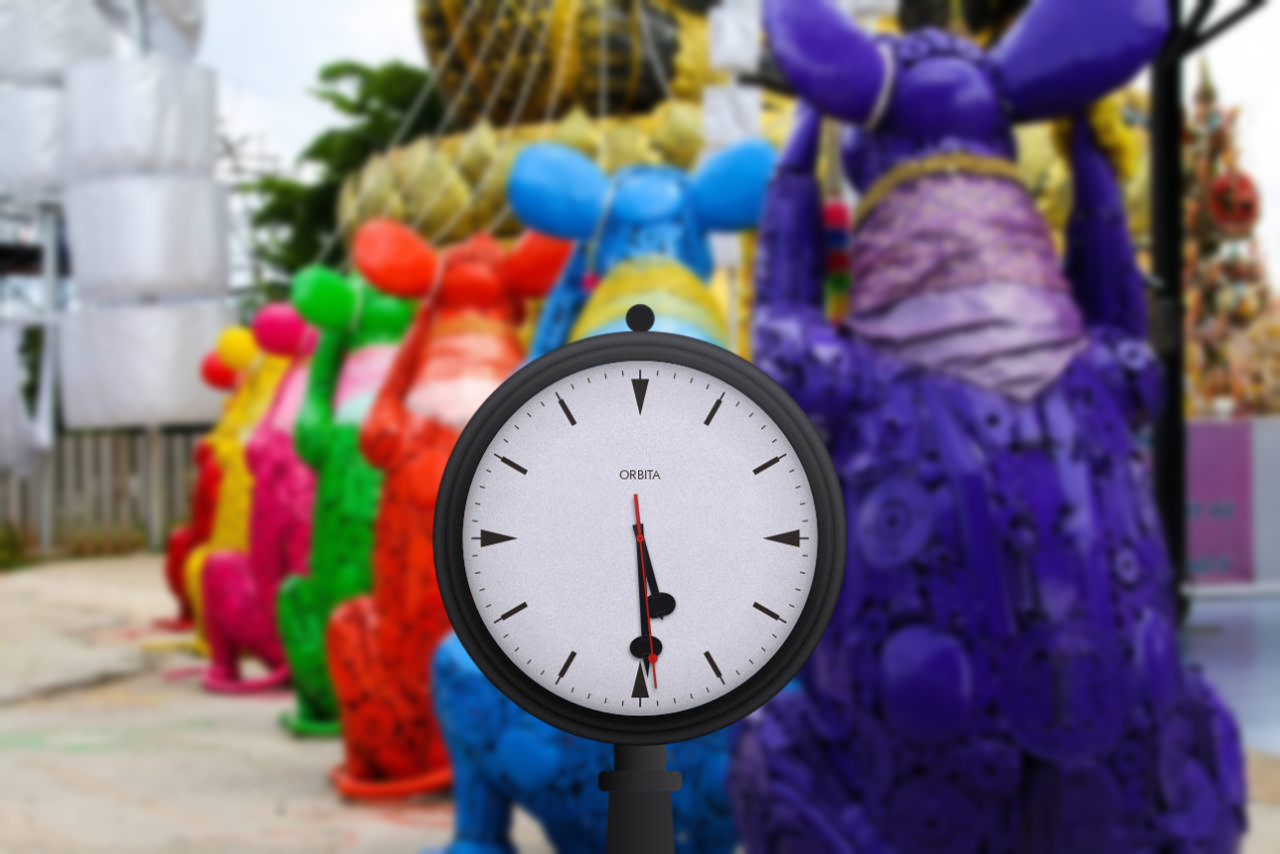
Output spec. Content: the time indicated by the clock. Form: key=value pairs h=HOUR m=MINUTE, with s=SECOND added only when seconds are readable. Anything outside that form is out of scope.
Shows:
h=5 m=29 s=29
